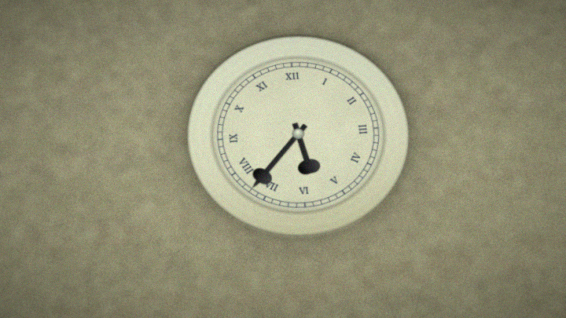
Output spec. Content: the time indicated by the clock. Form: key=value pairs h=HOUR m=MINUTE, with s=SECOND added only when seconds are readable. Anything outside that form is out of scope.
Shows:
h=5 m=37
